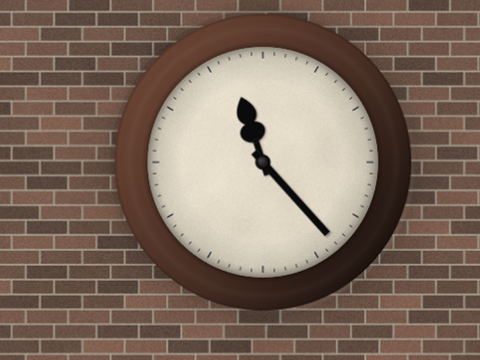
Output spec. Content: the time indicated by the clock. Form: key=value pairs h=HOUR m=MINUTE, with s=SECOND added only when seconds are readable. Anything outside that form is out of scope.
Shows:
h=11 m=23
